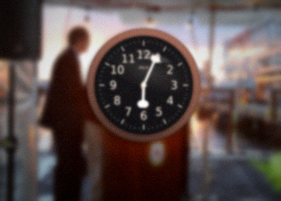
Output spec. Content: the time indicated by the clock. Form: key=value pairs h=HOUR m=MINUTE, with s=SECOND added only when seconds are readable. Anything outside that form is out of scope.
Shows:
h=6 m=4
